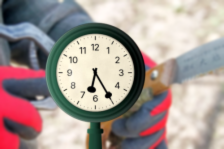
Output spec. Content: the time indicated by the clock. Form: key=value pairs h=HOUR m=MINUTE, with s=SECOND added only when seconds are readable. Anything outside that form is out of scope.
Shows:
h=6 m=25
